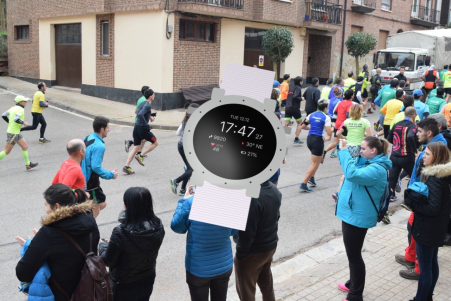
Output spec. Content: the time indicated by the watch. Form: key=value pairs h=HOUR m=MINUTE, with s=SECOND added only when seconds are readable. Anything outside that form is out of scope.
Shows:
h=17 m=47
